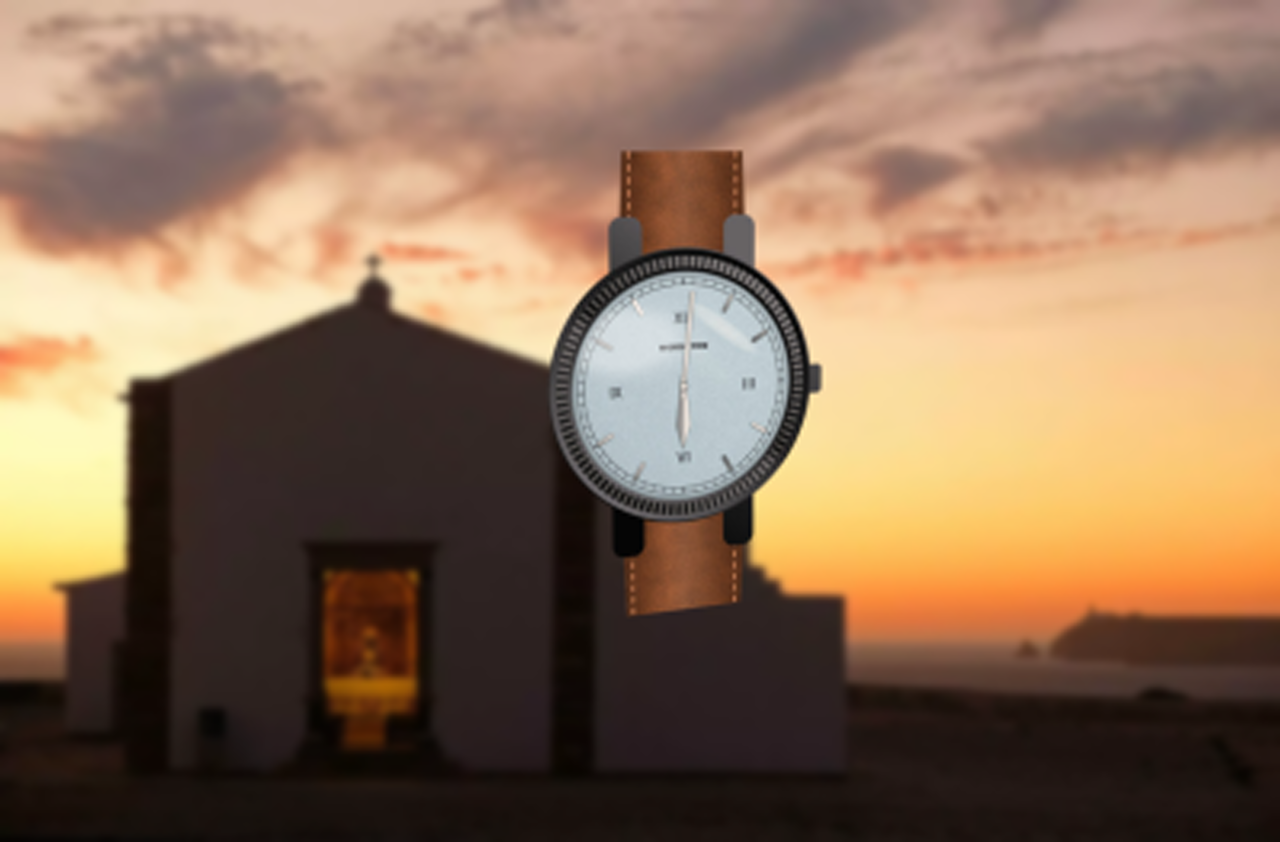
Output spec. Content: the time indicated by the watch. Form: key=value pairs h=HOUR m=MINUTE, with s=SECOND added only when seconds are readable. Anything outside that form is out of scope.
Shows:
h=6 m=1
